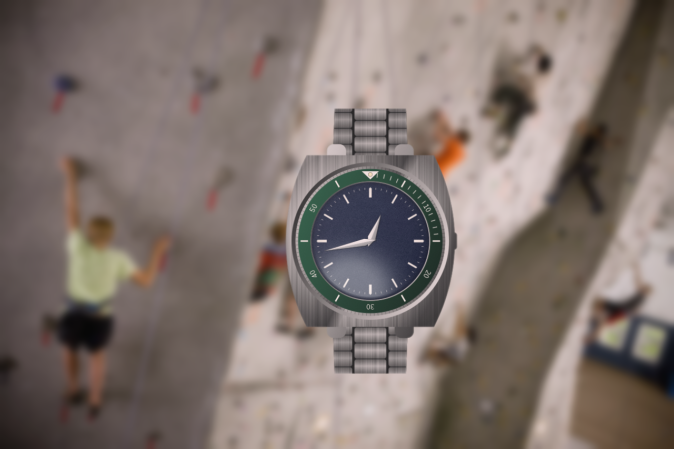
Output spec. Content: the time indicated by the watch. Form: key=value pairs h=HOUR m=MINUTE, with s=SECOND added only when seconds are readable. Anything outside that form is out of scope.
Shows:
h=12 m=43
